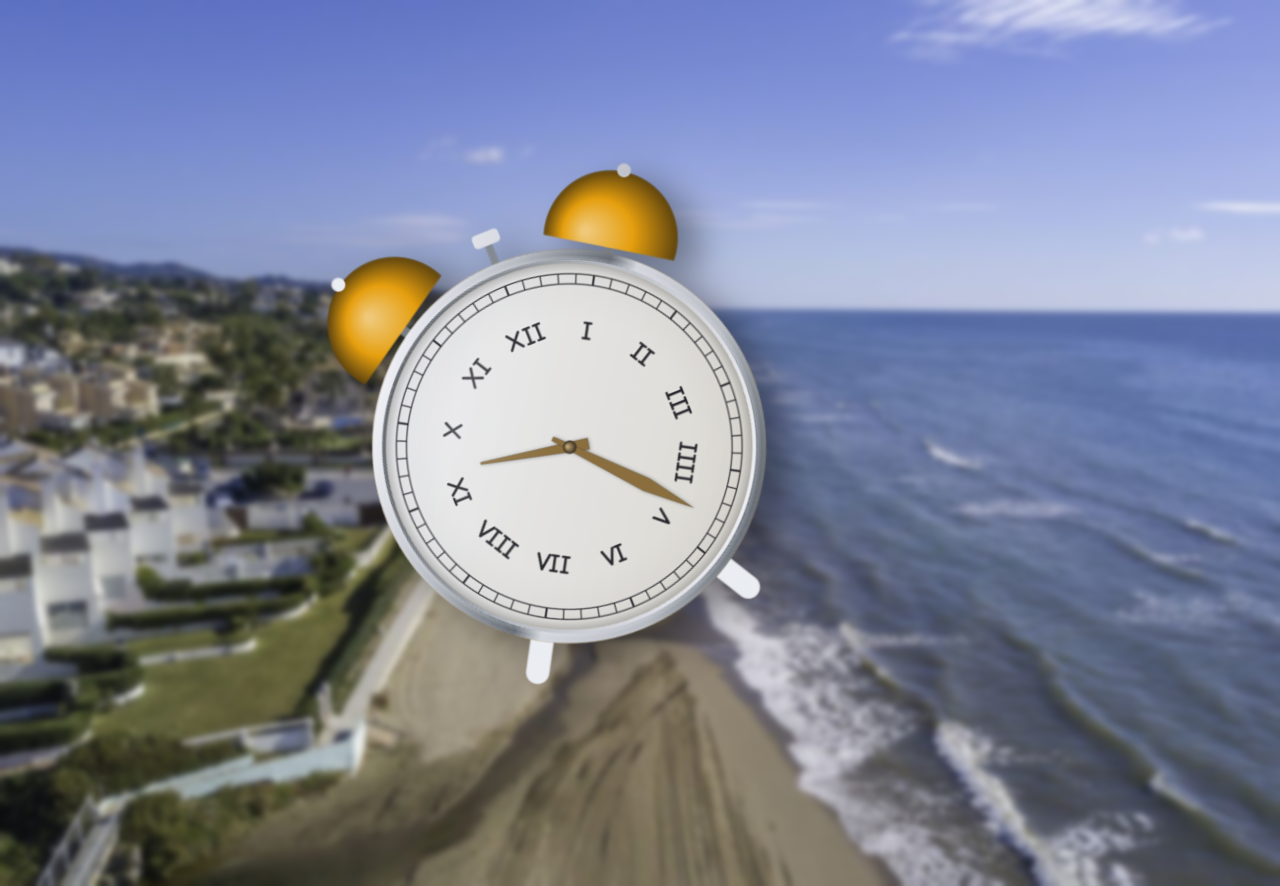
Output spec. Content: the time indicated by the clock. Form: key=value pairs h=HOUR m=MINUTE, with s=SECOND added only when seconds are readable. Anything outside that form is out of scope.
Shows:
h=9 m=23
